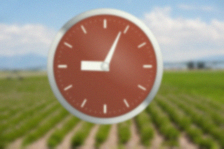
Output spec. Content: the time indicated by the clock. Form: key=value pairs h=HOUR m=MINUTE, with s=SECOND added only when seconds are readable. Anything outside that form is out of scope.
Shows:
h=9 m=4
